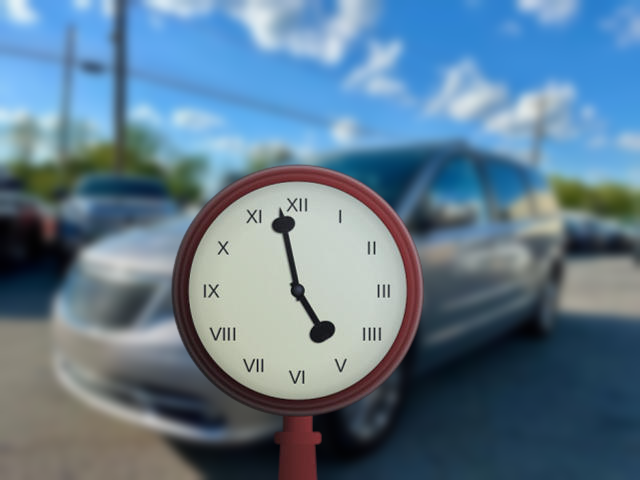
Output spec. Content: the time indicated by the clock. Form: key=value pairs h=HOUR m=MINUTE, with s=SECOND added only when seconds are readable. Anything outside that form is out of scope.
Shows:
h=4 m=58
